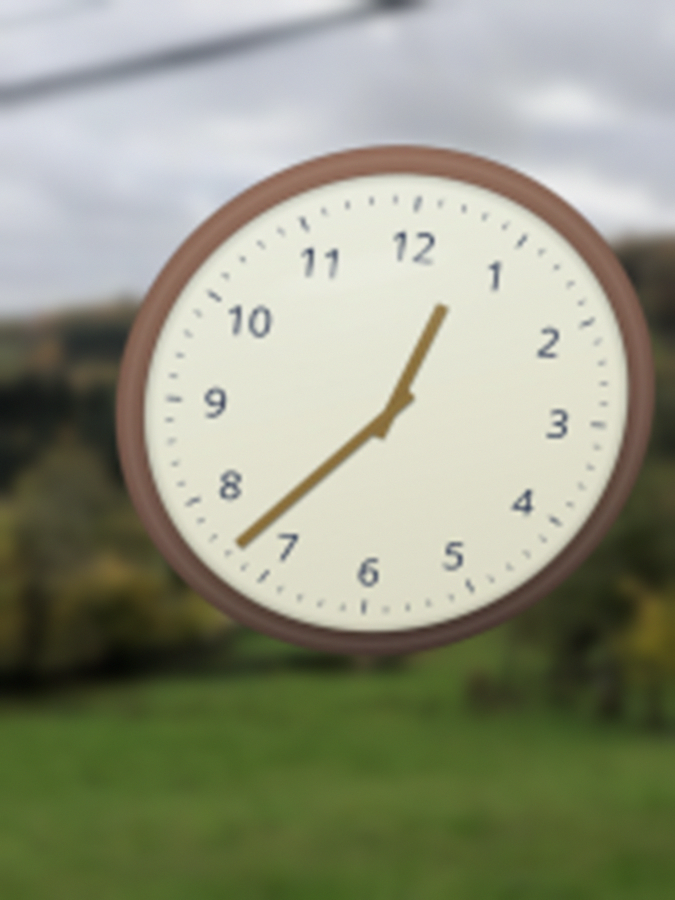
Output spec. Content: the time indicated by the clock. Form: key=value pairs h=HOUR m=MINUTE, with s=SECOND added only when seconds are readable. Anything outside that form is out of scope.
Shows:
h=12 m=37
